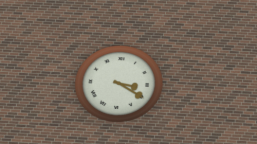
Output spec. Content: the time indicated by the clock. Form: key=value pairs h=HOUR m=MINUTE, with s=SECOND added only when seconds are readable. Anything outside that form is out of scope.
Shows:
h=3 m=20
